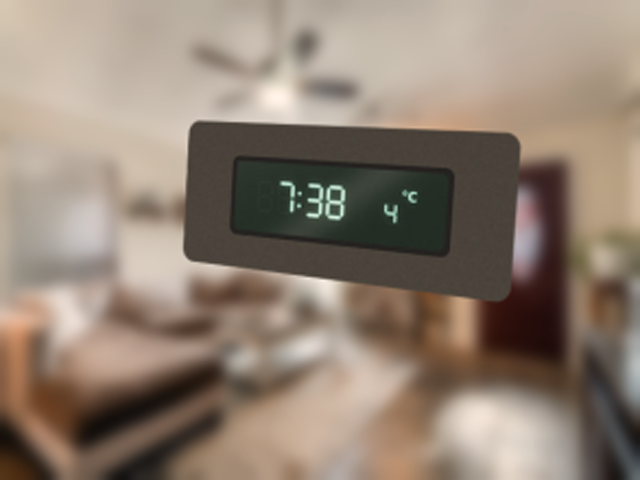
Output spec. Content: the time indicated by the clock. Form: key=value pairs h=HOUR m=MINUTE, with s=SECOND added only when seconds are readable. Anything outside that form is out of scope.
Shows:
h=7 m=38
